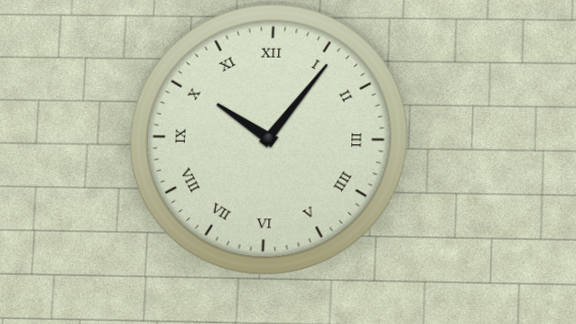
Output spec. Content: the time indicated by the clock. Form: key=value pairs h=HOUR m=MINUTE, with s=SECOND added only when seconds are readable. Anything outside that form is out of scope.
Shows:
h=10 m=6
